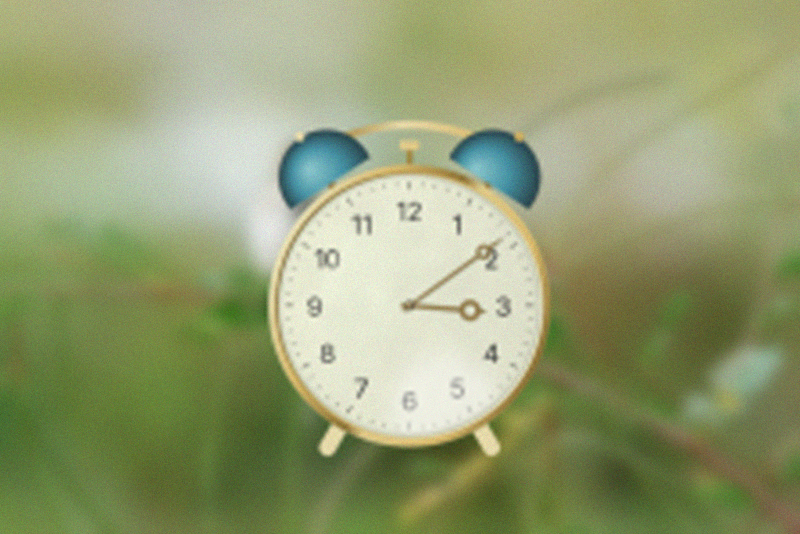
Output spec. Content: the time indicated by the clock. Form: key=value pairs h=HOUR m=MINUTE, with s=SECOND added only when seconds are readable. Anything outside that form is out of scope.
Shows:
h=3 m=9
